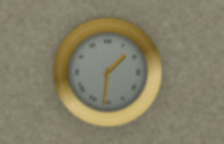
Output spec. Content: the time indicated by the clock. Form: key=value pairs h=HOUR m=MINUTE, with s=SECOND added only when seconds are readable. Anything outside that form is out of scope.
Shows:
h=1 m=31
